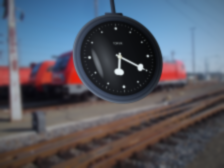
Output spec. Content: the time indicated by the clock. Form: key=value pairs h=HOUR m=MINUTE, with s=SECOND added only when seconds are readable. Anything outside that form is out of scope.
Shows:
h=6 m=20
